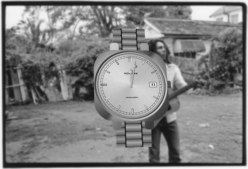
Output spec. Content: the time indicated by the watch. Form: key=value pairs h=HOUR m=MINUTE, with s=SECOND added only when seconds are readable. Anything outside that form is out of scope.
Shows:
h=12 m=2
